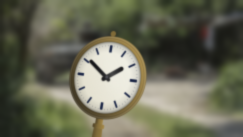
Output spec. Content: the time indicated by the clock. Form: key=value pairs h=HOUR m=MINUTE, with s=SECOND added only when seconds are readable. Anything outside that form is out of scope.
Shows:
h=1 m=51
